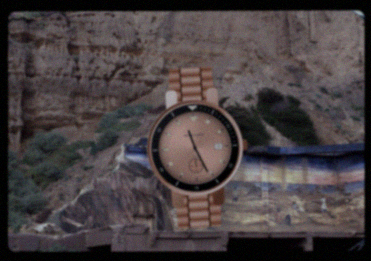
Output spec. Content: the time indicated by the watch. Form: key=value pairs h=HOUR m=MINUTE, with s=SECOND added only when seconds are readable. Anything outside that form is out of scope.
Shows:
h=11 m=26
